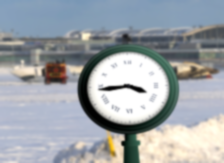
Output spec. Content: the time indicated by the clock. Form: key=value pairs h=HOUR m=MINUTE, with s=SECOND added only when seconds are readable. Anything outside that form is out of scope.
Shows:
h=3 m=44
